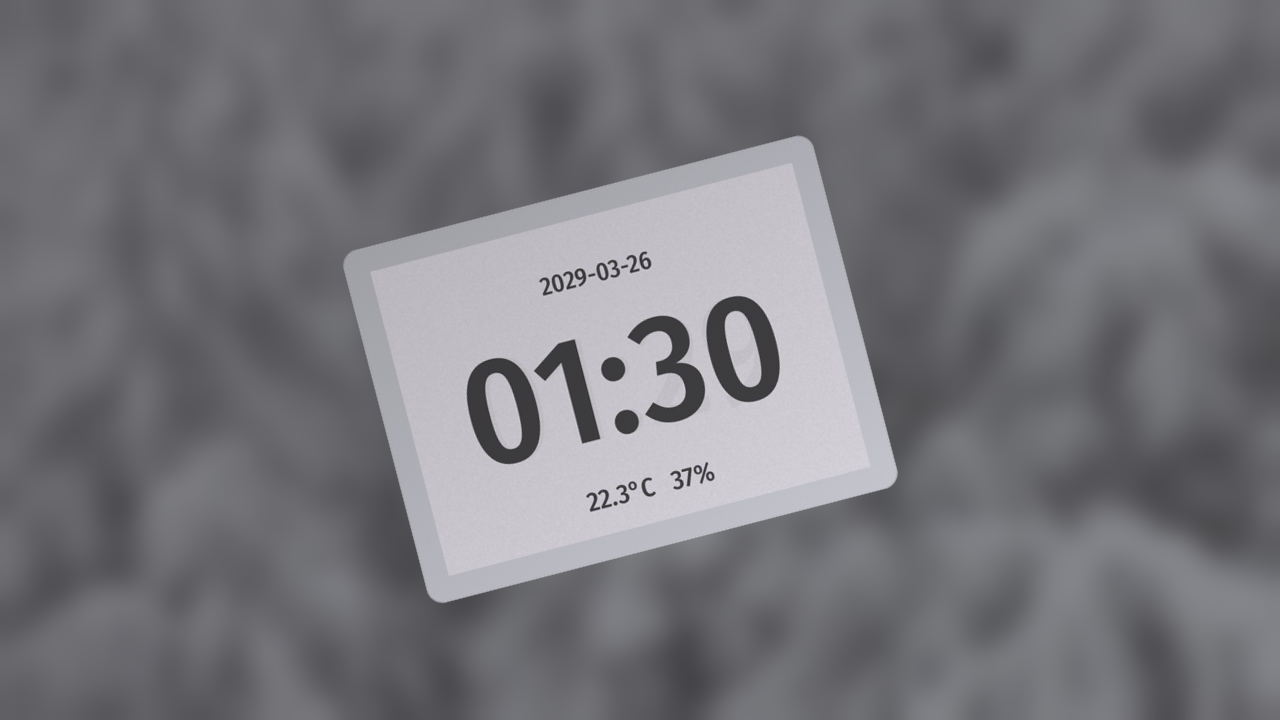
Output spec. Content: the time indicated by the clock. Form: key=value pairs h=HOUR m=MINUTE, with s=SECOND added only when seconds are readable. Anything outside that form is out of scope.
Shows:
h=1 m=30
